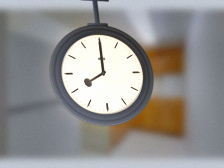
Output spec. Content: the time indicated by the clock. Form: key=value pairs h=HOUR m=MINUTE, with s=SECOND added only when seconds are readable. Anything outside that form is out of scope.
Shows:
h=8 m=0
